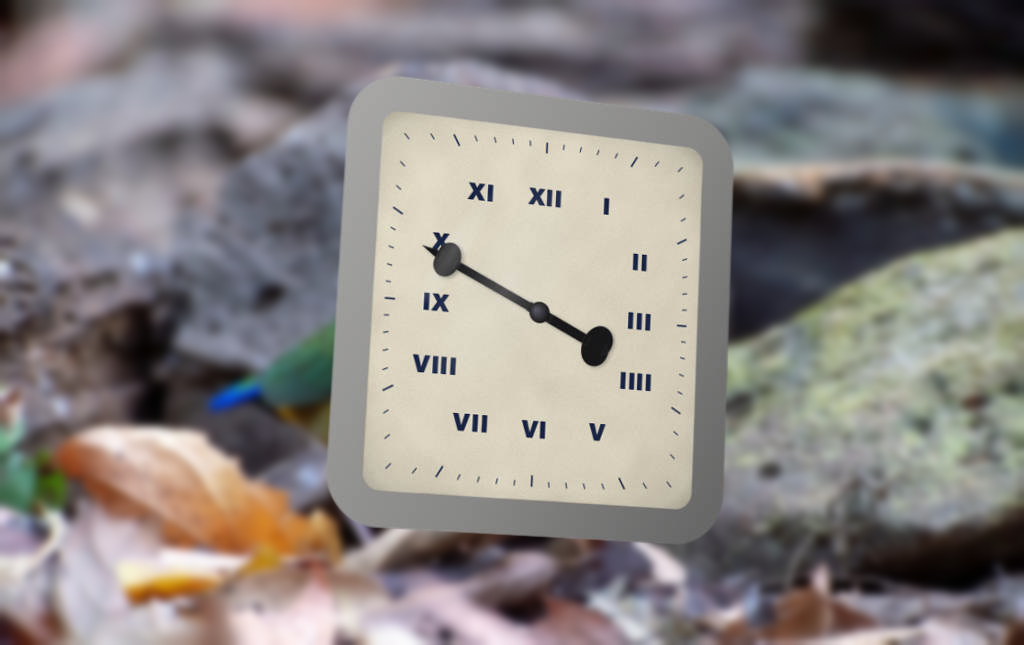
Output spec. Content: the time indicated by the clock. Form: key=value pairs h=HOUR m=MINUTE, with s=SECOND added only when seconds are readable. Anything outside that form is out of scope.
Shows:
h=3 m=49
